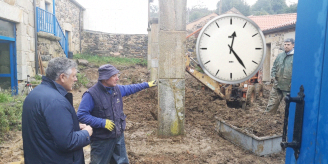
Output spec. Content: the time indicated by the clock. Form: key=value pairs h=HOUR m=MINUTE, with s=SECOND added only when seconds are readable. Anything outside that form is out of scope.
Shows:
h=12 m=24
